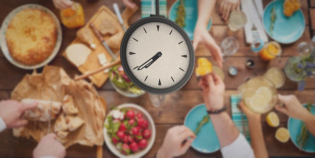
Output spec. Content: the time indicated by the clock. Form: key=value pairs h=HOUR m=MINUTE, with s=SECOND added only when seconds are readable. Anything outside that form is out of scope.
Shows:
h=7 m=39
